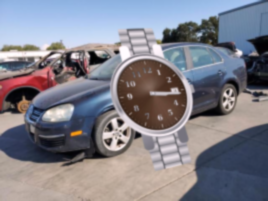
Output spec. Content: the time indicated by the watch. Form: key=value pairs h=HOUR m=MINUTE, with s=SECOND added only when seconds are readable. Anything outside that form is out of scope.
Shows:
h=3 m=16
